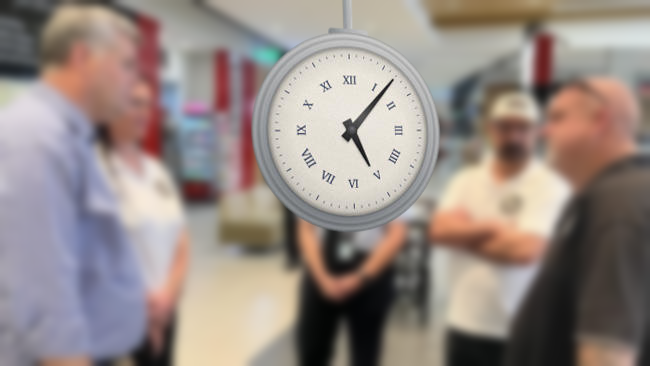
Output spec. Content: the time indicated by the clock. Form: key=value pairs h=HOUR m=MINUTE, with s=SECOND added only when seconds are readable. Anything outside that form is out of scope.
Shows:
h=5 m=7
